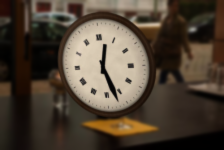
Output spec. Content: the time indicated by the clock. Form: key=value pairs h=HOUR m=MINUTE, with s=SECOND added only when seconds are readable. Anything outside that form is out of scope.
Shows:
h=12 m=27
